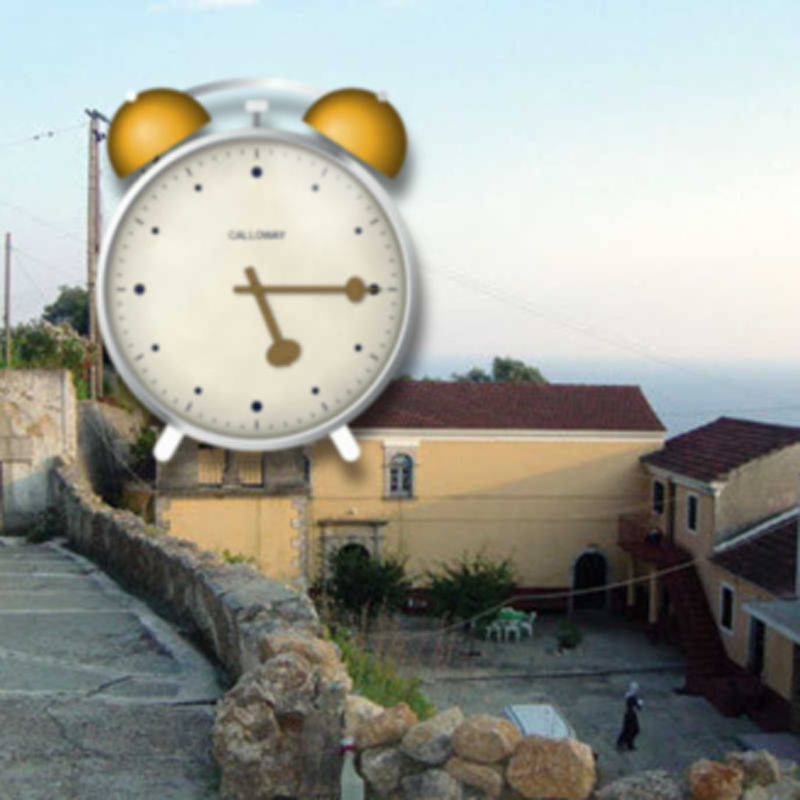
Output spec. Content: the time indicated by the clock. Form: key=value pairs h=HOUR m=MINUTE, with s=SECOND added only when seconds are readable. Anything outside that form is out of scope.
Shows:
h=5 m=15
